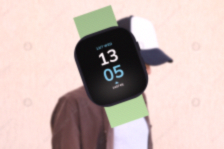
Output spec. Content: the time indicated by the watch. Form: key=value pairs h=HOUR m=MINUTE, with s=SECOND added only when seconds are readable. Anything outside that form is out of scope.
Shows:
h=13 m=5
